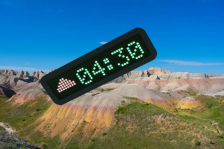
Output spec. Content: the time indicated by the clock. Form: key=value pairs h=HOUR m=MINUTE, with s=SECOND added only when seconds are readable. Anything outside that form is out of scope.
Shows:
h=4 m=30
